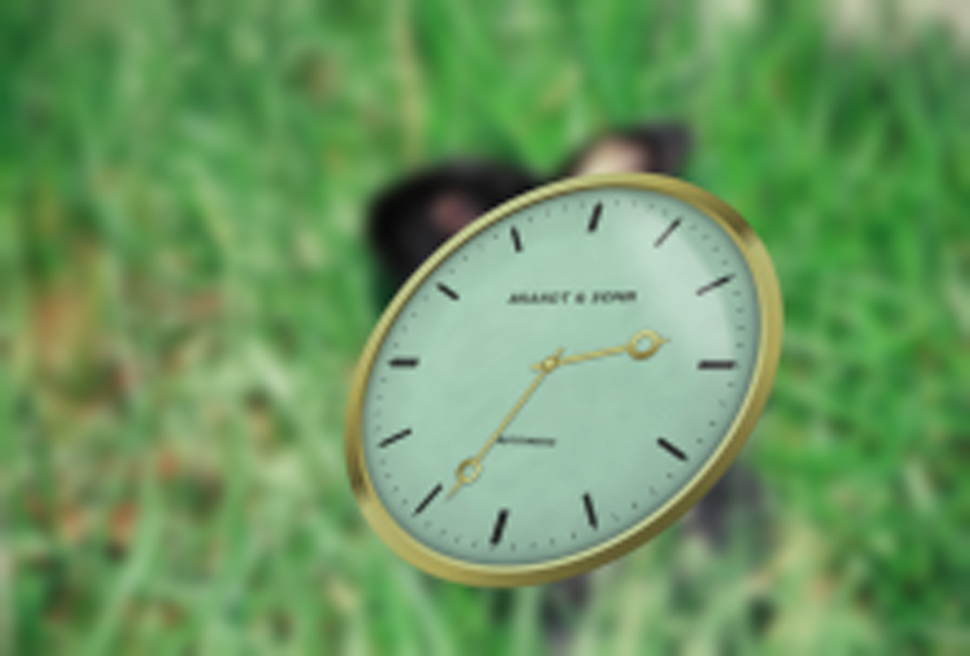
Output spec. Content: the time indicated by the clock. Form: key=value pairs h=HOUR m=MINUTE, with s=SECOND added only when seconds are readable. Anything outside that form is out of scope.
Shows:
h=2 m=34
